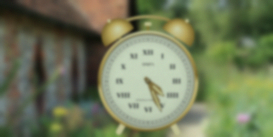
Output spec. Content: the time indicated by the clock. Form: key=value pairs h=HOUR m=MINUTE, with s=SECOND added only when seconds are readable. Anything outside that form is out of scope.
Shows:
h=4 m=26
